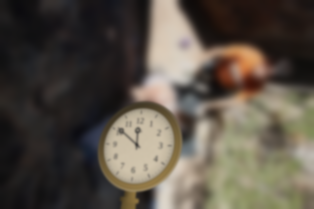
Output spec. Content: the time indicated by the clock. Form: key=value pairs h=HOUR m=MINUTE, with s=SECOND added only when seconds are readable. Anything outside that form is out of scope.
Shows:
h=11 m=51
